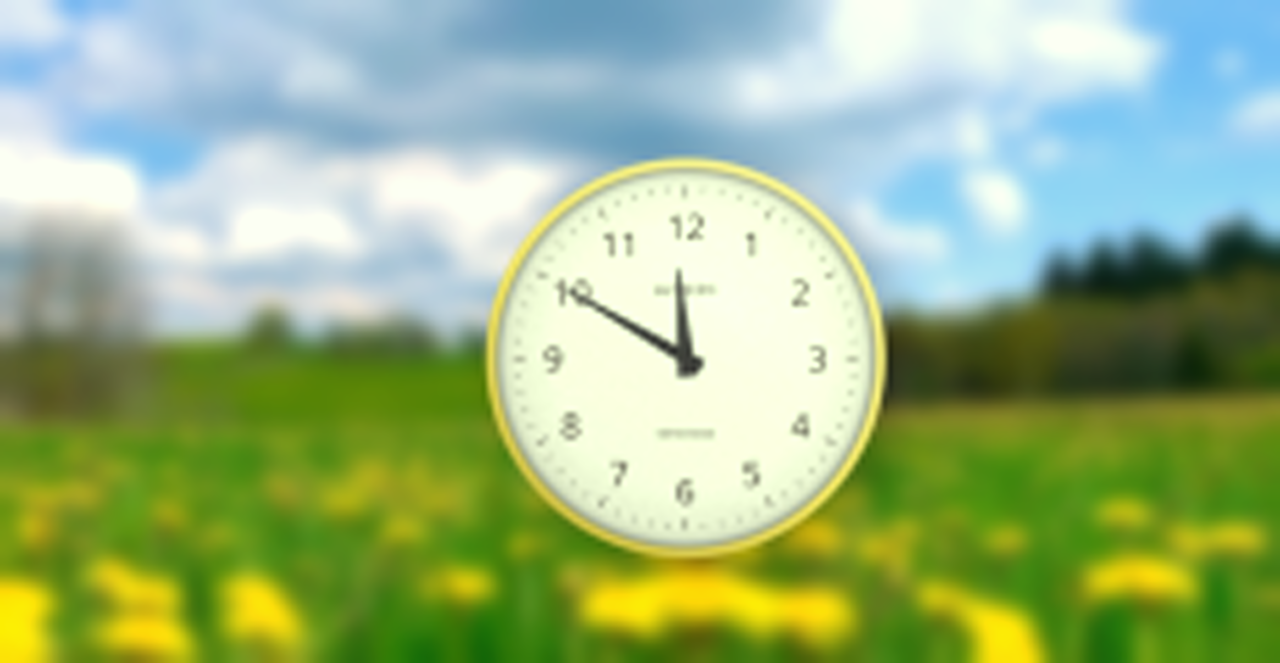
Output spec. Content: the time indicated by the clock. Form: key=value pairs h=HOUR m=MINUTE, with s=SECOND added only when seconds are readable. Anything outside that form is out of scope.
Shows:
h=11 m=50
